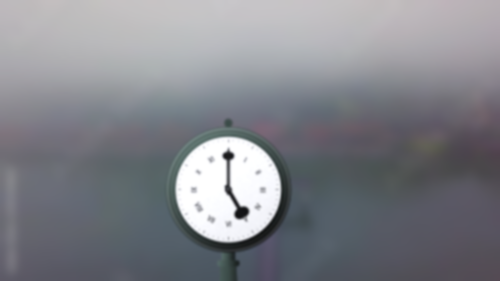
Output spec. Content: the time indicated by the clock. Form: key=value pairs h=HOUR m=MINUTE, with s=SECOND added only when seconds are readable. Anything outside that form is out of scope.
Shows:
h=5 m=0
